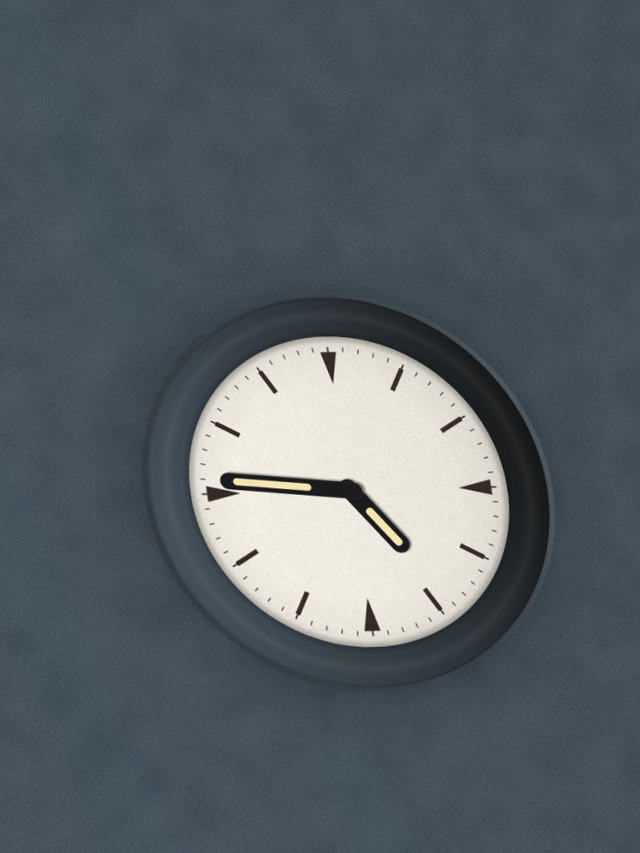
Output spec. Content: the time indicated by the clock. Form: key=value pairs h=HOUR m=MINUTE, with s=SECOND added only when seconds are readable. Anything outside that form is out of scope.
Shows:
h=4 m=46
